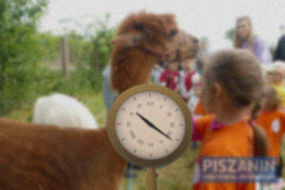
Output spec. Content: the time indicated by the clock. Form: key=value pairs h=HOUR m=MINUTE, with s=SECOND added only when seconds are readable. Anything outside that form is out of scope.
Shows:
h=10 m=21
